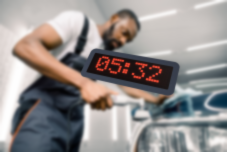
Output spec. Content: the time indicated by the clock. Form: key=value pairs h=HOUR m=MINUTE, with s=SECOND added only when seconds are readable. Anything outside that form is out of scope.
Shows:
h=5 m=32
